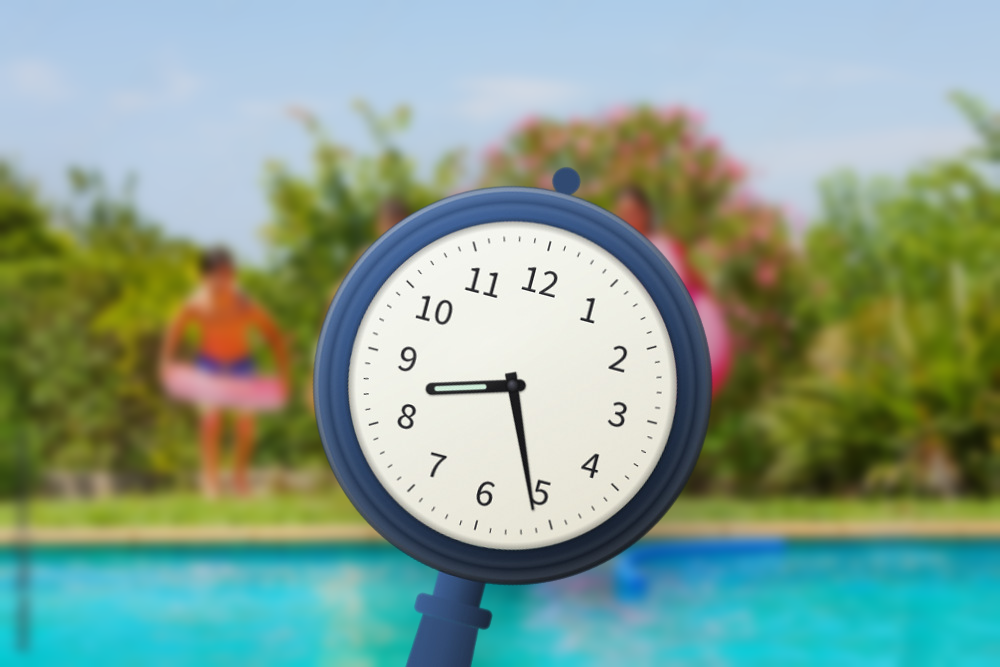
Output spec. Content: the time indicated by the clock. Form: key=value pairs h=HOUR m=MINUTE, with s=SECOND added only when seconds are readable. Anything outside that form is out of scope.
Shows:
h=8 m=26
